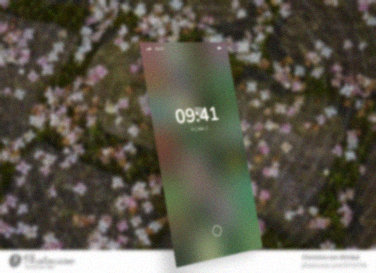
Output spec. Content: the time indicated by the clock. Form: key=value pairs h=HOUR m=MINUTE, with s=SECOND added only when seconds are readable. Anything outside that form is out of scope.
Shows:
h=9 m=41
